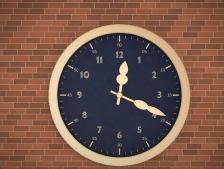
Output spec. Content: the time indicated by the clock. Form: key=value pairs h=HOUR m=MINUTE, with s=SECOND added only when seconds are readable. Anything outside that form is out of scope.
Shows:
h=12 m=19
